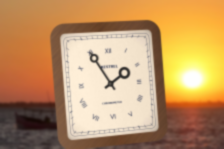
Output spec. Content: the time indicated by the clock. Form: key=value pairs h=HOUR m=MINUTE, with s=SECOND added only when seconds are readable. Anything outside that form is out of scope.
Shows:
h=1 m=55
